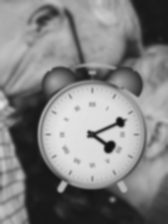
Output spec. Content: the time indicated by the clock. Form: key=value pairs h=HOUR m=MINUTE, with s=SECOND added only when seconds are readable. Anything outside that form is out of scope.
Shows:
h=4 m=11
